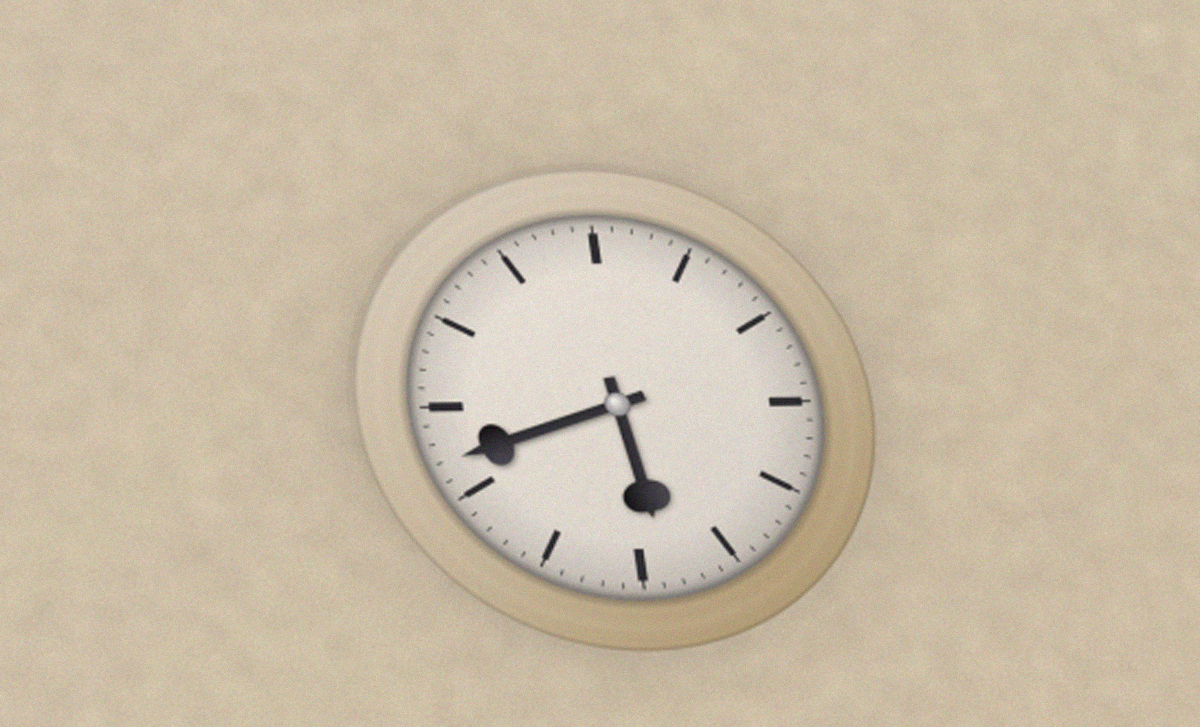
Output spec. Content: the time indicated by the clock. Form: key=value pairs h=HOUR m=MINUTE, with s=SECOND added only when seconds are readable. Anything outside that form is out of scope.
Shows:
h=5 m=42
